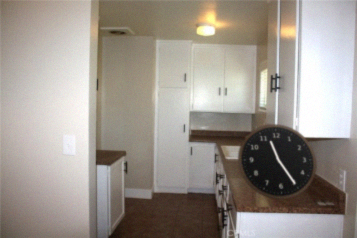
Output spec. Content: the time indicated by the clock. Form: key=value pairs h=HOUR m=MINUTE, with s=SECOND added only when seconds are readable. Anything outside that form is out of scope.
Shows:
h=11 m=25
